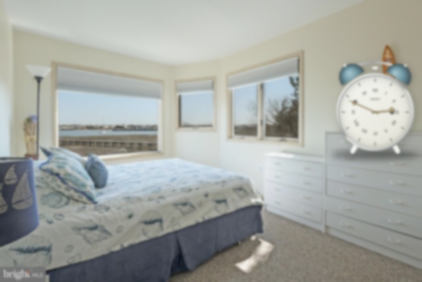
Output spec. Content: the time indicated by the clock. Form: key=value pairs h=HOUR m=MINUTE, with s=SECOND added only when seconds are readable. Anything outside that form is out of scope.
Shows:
h=2 m=49
